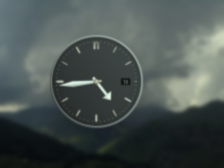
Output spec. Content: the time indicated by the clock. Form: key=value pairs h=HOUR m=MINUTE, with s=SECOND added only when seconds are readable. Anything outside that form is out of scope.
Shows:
h=4 m=44
